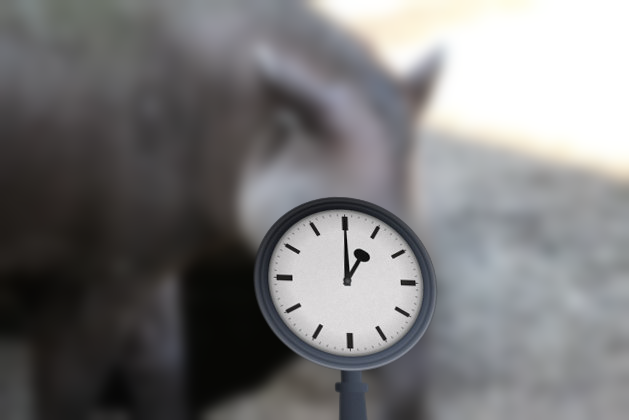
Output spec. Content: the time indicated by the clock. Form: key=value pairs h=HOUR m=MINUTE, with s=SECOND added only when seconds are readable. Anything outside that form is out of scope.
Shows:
h=1 m=0
